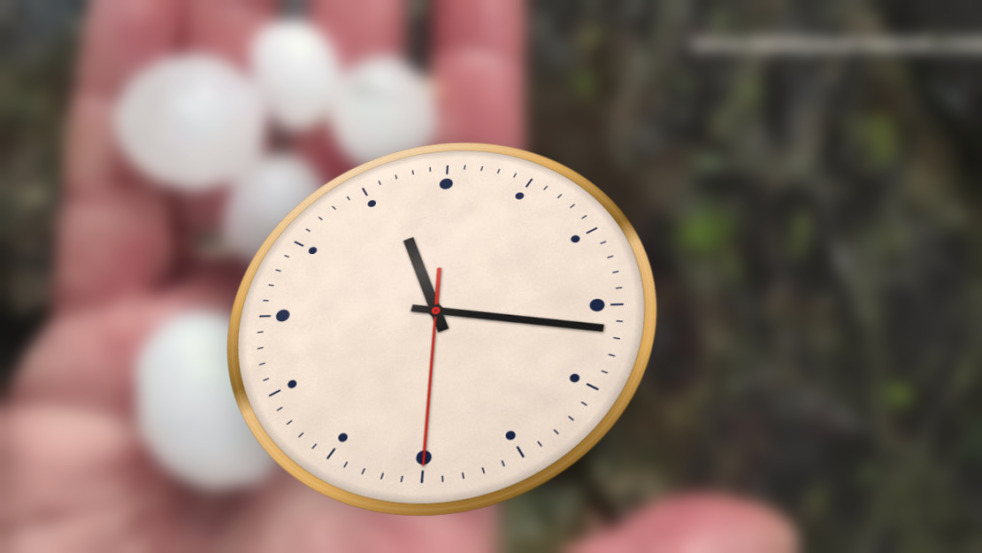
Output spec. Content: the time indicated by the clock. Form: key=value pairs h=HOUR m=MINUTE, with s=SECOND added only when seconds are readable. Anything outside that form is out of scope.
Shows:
h=11 m=16 s=30
